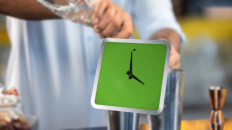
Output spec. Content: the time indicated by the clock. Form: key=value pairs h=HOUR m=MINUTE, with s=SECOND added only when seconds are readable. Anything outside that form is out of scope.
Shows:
h=3 m=59
